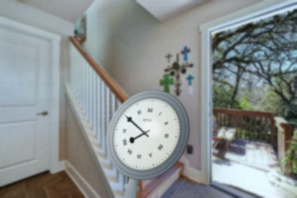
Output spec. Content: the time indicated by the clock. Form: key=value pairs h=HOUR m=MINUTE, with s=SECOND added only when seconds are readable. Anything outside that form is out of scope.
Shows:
h=7 m=50
